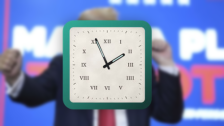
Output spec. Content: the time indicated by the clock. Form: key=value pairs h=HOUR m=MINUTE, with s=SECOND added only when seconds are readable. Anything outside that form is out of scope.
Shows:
h=1 m=56
